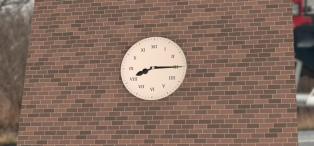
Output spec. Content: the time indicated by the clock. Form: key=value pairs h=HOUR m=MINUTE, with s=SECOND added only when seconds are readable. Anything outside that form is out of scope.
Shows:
h=8 m=15
